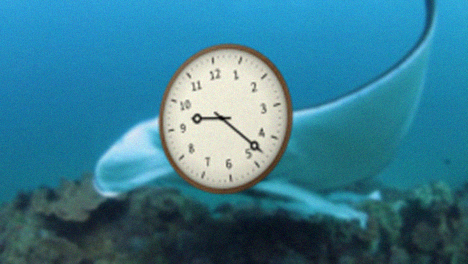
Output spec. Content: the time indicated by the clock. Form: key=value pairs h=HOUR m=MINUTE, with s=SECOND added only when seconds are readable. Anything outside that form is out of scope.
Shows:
h=9 m=23
